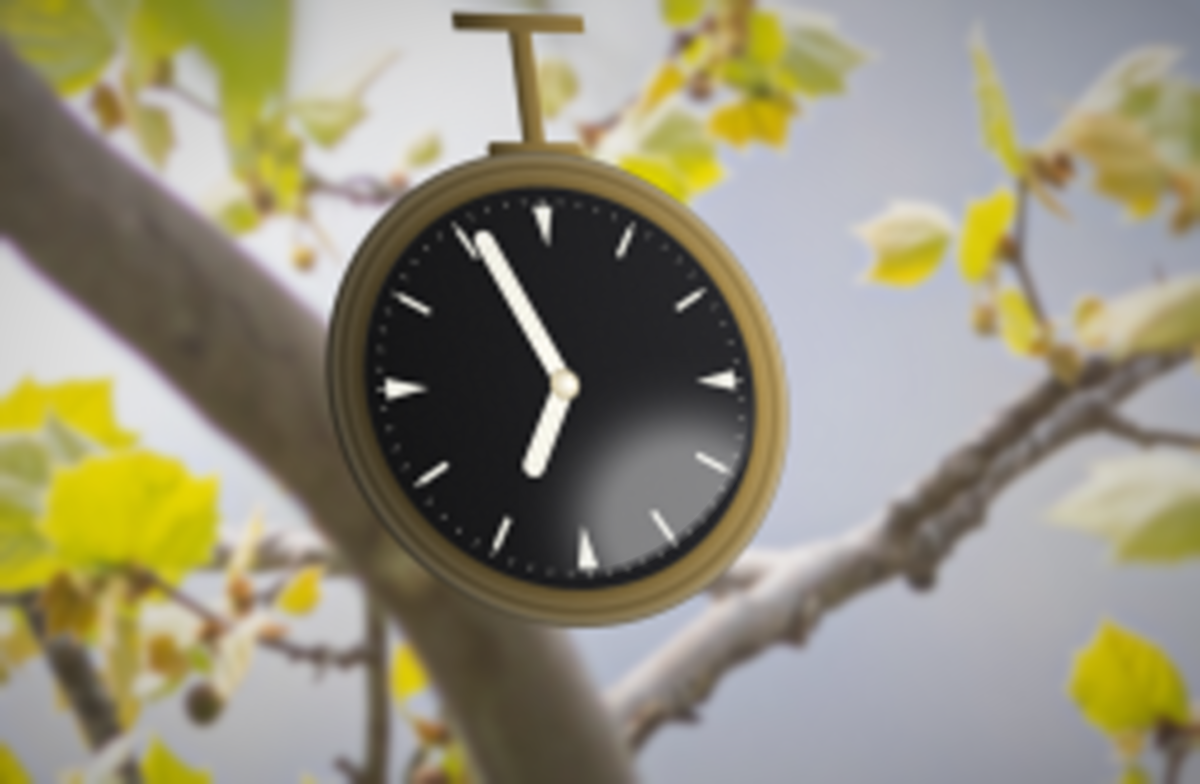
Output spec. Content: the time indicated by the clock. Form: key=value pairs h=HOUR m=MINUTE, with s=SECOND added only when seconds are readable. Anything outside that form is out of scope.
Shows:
h=6 m=56
